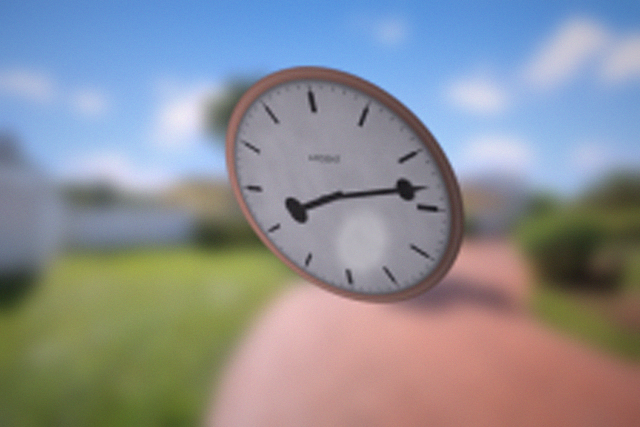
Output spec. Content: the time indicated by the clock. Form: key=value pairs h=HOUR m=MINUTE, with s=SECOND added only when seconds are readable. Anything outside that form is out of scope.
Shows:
h=8 m=13
